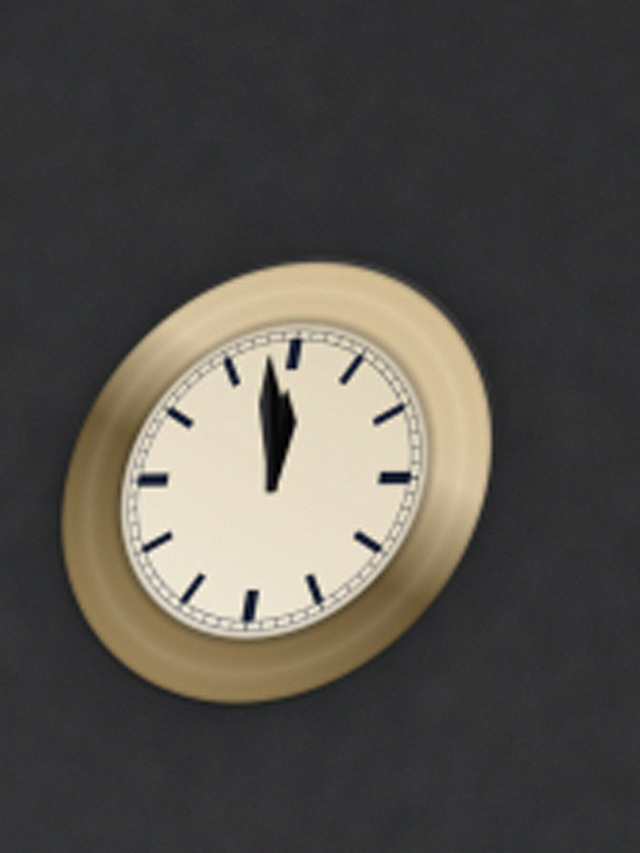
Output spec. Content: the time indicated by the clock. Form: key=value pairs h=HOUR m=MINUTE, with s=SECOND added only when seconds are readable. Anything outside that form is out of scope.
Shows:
h=11 m=58
